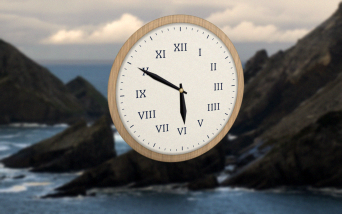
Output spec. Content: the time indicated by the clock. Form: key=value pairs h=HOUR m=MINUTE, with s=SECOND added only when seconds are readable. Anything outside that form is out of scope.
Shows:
h=5 m=50
